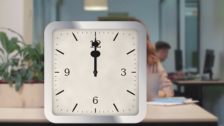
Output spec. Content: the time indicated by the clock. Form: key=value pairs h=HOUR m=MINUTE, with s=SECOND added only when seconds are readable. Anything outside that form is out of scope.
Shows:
h=12 m=0
